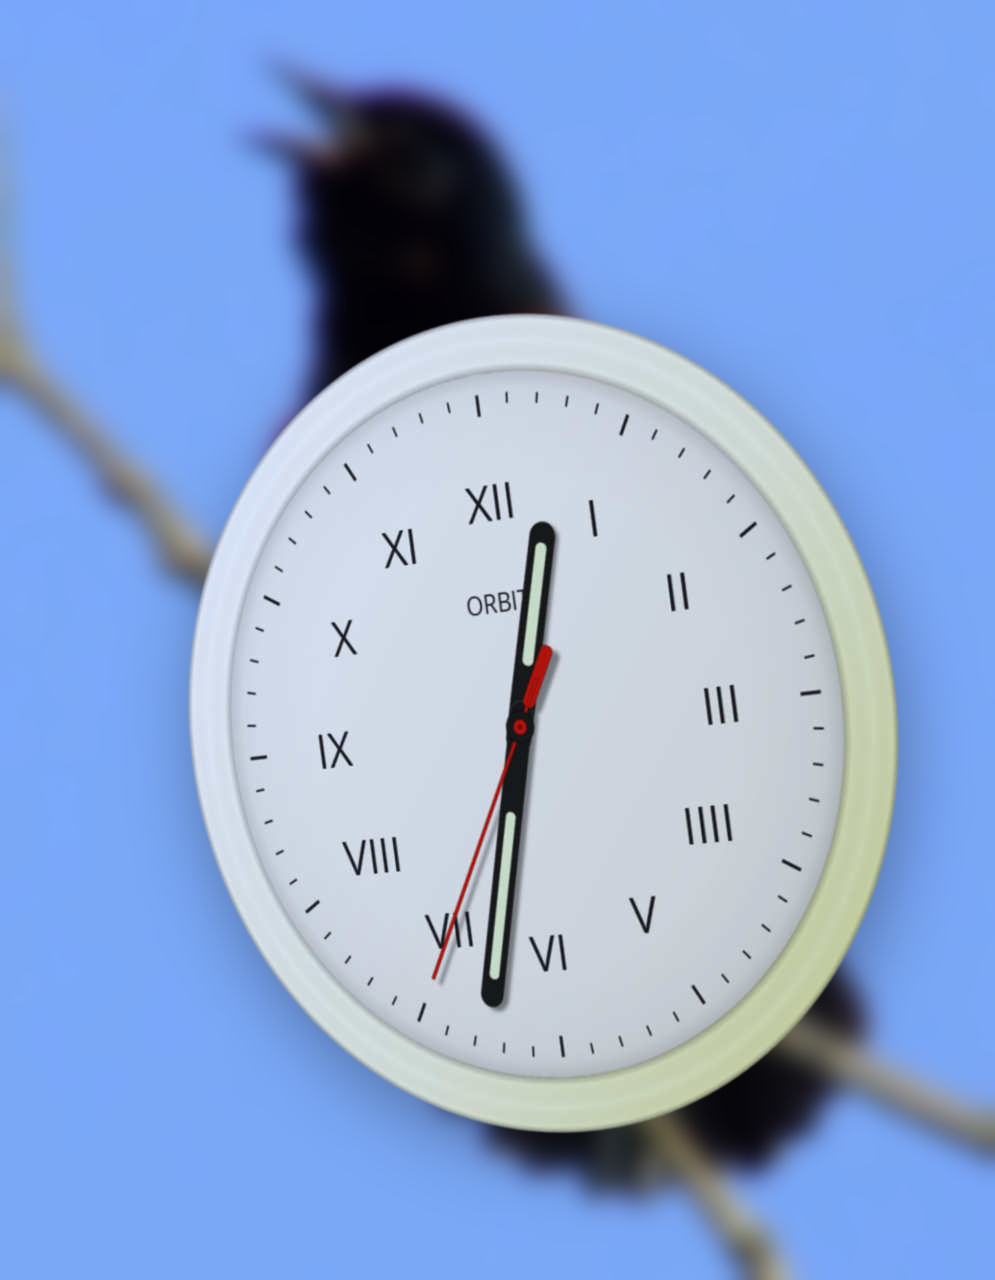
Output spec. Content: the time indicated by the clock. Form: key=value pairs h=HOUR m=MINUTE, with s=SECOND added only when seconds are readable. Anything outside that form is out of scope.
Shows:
h=12 m=32 s=35
